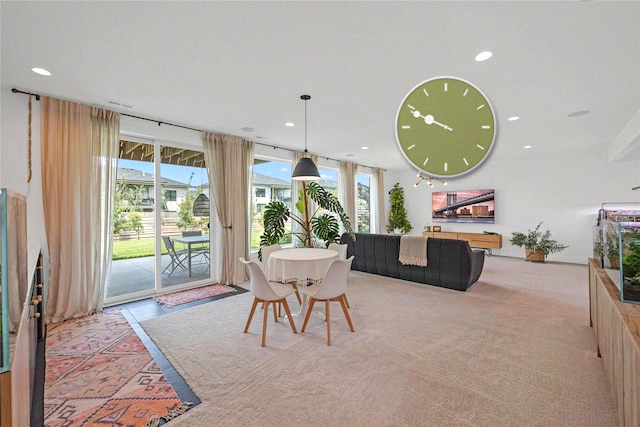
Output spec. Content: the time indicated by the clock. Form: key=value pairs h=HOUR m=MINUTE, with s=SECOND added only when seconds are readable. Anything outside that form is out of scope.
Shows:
h=9 m=49
